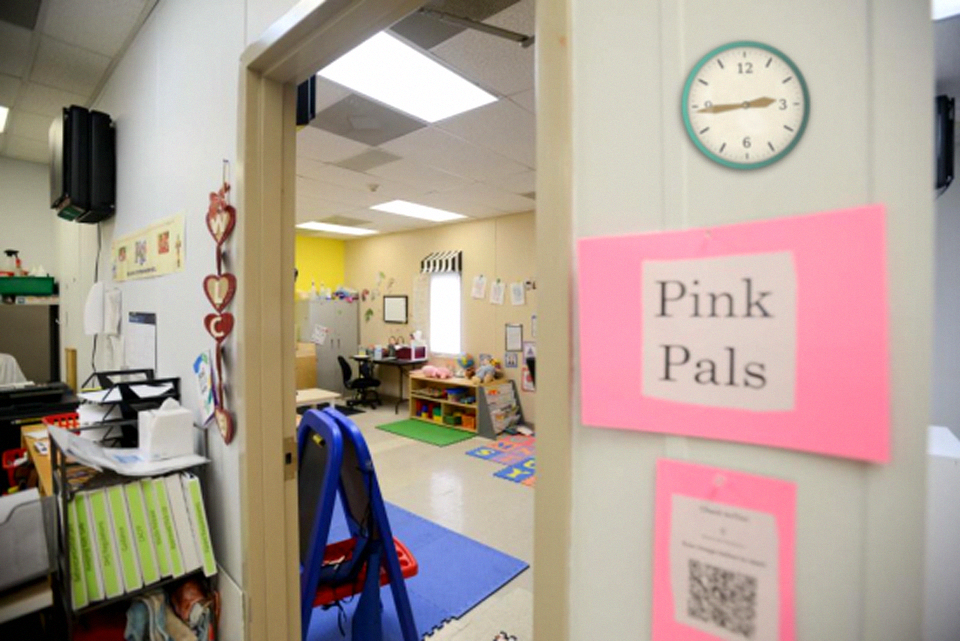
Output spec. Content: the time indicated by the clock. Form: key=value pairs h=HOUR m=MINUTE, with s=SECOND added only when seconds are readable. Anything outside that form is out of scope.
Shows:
h=2 m=44
